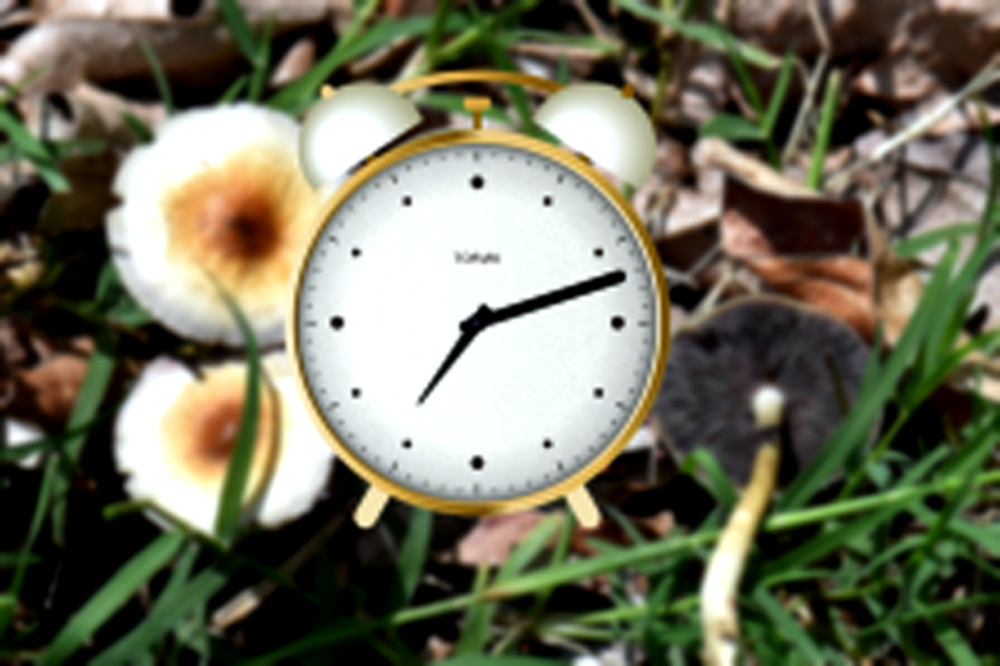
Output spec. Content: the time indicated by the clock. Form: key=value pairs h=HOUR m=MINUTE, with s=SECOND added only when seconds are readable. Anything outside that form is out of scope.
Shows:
h=7 m=12
